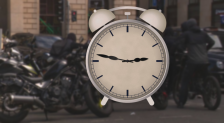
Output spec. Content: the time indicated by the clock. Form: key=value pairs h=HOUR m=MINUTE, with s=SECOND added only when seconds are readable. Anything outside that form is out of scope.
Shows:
h=2 m=47
